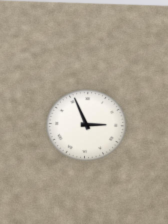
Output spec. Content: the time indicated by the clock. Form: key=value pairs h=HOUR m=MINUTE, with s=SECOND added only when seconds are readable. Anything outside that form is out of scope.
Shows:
h=2 m=56
